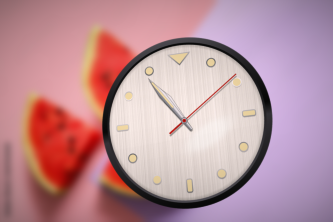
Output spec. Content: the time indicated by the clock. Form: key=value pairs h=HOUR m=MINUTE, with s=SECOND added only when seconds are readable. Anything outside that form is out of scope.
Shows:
h=10 m=54 s=9
